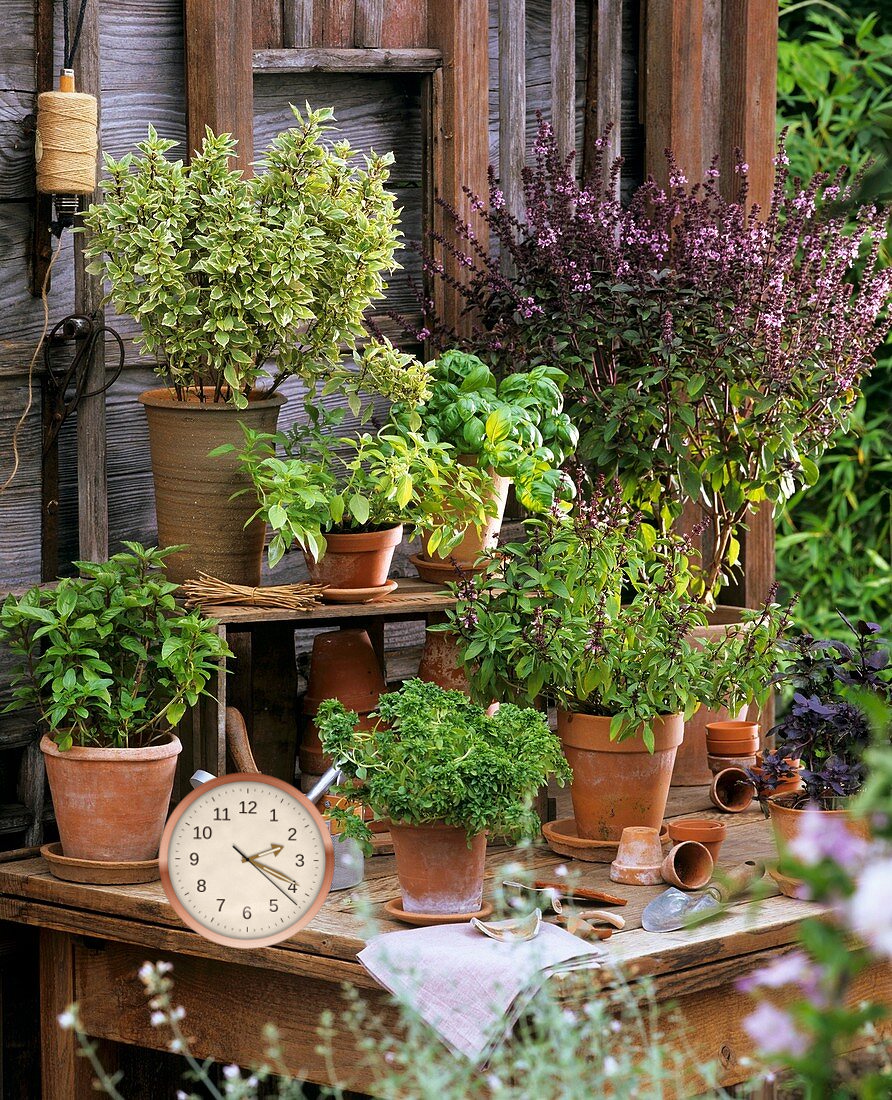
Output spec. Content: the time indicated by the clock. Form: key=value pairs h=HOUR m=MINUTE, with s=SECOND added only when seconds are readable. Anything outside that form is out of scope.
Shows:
h=2 m=19 s=22
